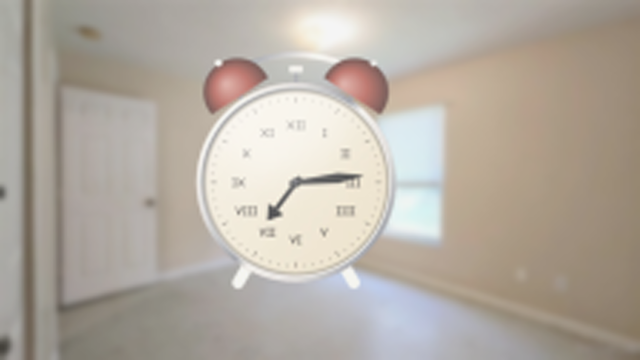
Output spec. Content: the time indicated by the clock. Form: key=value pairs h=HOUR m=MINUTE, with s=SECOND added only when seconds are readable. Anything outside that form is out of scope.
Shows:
h=7 m=14
